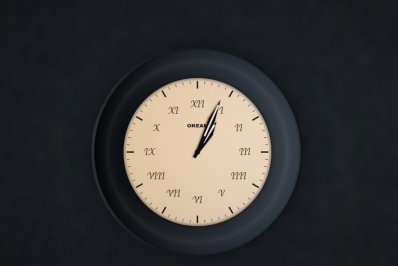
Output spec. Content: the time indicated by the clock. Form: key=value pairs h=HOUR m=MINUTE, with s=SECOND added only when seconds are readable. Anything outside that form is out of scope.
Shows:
h=1 m=4
